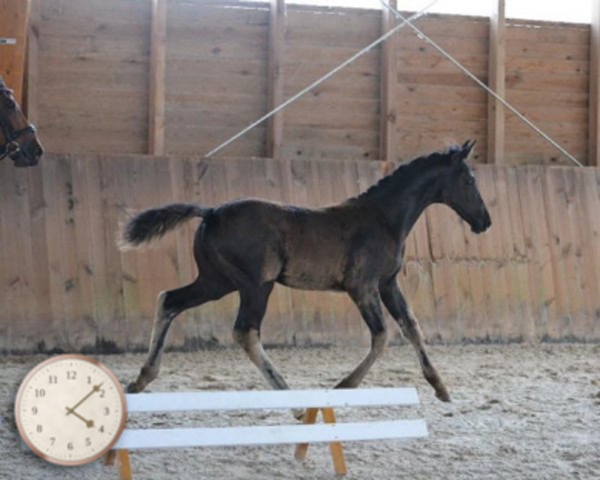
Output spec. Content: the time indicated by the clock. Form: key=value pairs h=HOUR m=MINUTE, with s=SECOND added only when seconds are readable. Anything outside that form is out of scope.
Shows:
h=4 m=8
